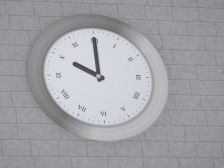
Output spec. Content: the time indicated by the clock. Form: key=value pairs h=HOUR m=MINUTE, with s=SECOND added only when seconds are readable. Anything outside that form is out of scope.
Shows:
h=10 m=0
